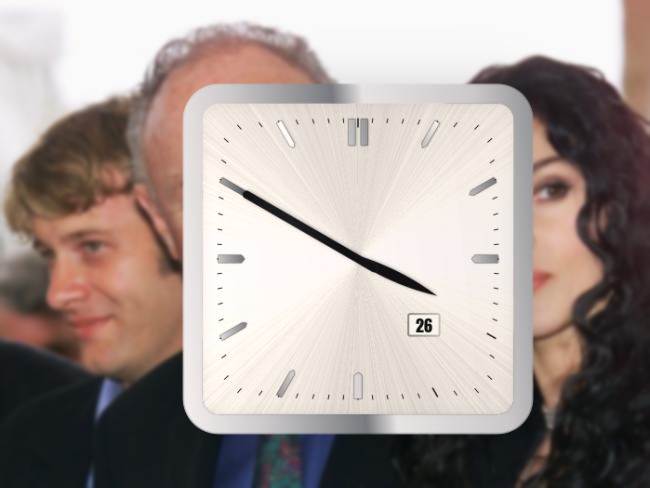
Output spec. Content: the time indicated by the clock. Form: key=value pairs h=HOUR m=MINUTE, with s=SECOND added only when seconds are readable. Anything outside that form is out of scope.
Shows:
h=3 m=50
